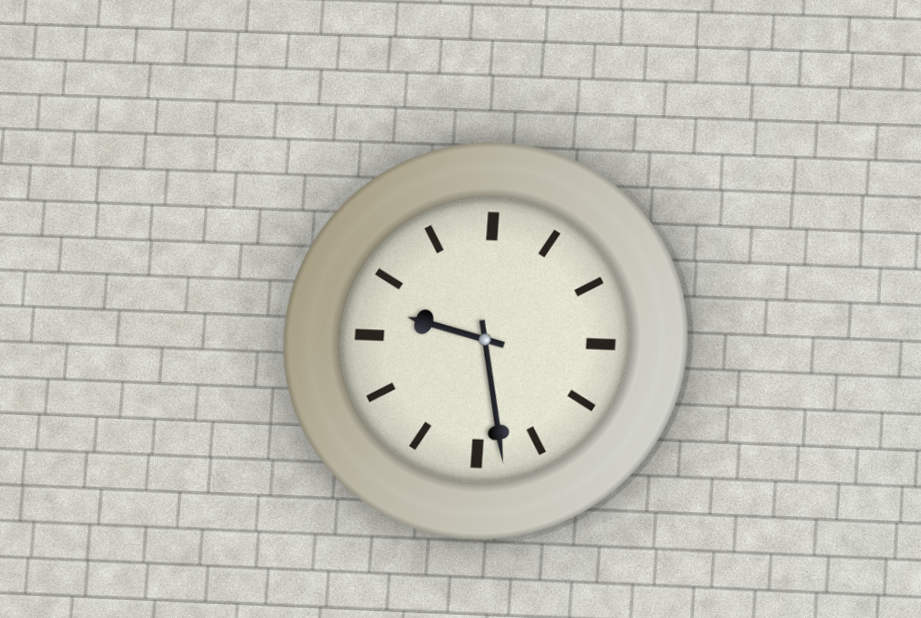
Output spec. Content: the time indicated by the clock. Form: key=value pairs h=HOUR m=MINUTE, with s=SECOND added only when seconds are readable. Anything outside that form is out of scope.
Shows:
h=9 m=28
